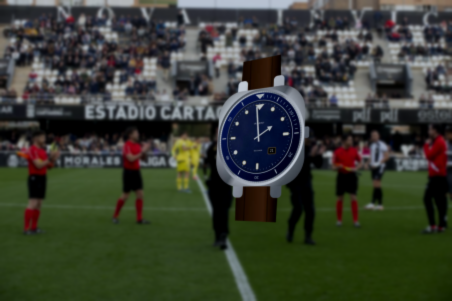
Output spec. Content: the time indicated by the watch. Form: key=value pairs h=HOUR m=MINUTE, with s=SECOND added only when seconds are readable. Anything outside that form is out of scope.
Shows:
h=1 m=59
